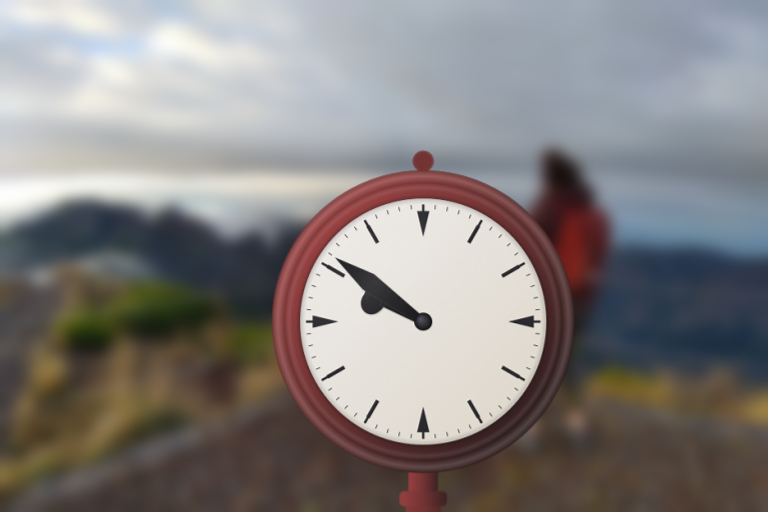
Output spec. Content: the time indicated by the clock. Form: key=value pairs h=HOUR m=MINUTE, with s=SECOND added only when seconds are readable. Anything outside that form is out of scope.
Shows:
h=9 m=51
